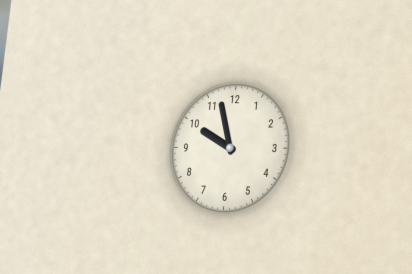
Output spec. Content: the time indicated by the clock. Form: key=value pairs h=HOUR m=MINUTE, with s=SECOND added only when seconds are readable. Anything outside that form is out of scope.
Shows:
h=9 m=57
